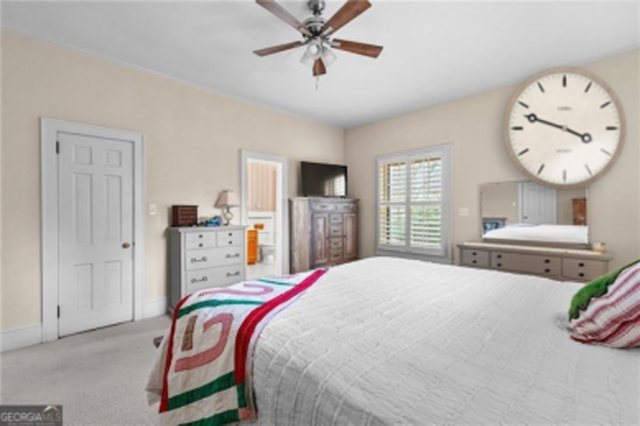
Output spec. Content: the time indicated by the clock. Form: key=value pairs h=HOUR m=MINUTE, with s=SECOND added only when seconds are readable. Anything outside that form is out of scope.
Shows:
h=3 m=48
